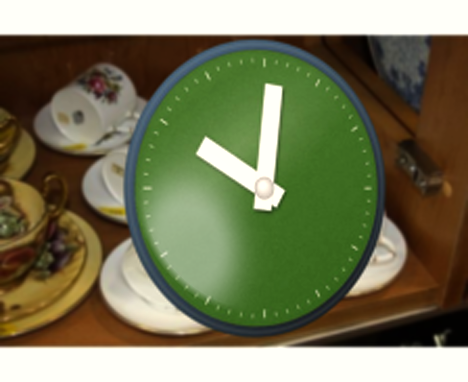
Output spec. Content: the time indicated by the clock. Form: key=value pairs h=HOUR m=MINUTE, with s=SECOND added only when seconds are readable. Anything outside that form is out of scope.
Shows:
h=10 m=1
